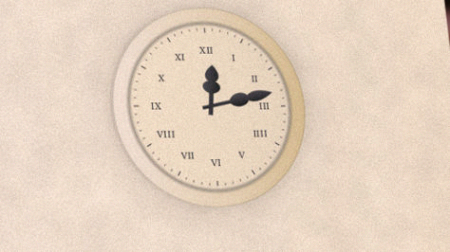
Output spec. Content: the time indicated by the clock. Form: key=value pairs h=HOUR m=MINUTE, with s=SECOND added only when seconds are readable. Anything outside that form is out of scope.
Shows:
h=12 m=13
